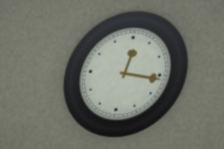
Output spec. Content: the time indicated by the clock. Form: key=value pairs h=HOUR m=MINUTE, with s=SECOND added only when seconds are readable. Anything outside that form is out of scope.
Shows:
h=12 m=16
